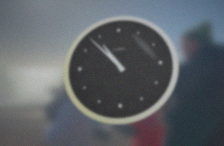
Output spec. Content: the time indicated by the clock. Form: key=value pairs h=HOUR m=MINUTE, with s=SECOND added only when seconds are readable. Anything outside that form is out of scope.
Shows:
h=10 m=53
